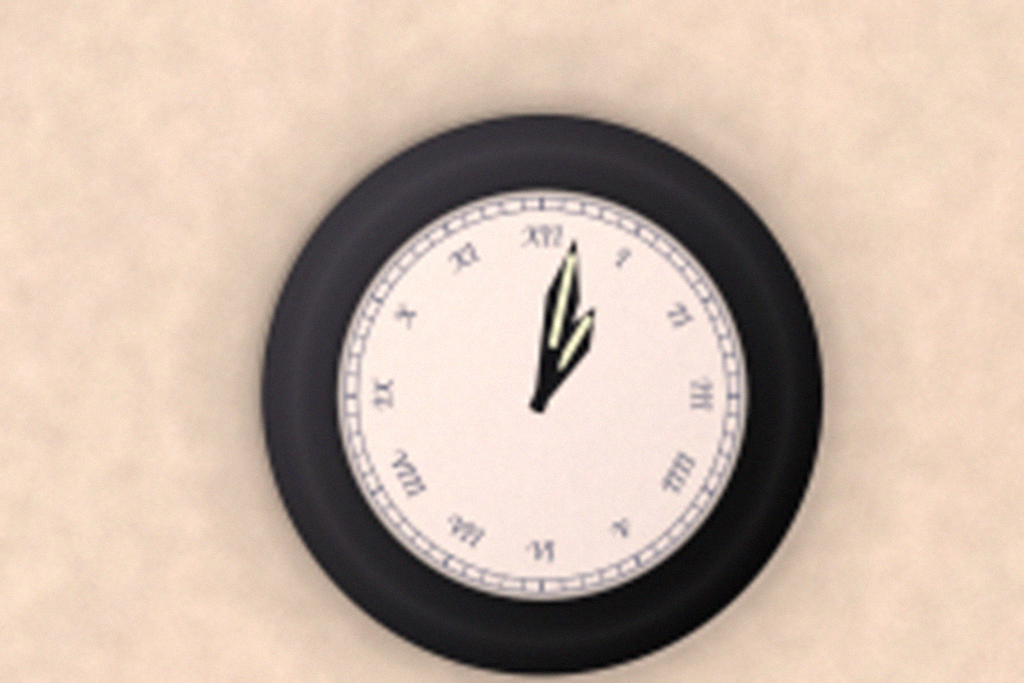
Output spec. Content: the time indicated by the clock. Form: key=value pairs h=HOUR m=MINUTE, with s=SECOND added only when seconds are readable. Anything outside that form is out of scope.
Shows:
h=1 m=2
